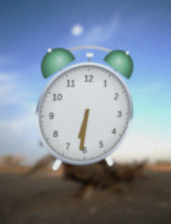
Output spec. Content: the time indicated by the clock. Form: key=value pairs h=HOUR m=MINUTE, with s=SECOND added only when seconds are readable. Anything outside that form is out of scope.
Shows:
h=6 m=31
